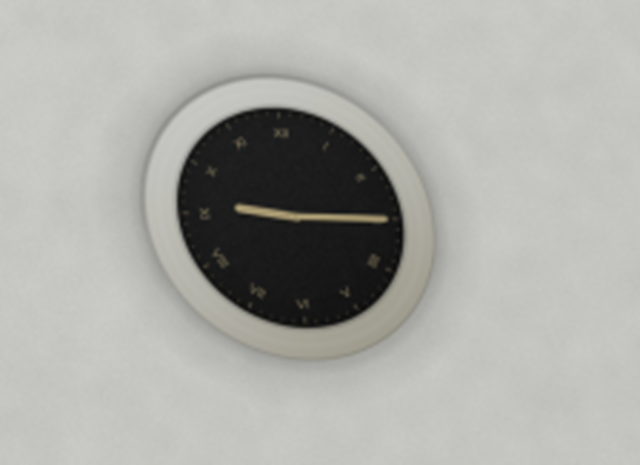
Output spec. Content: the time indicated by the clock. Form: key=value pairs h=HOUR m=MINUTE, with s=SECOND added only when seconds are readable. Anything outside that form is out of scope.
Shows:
h=9 m=15
